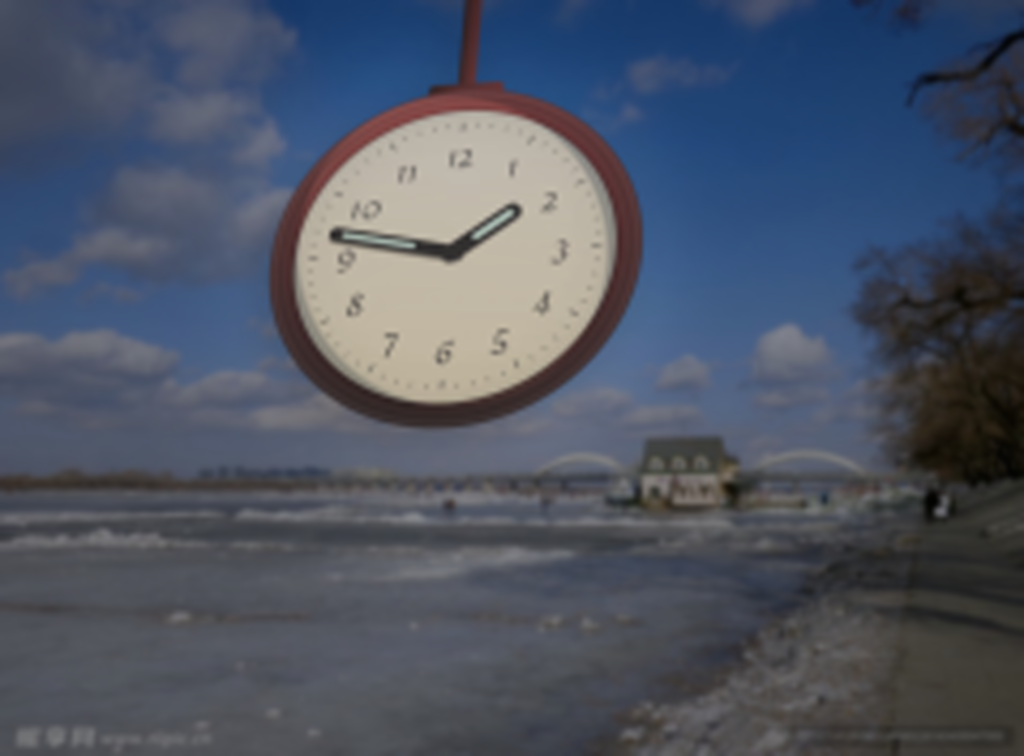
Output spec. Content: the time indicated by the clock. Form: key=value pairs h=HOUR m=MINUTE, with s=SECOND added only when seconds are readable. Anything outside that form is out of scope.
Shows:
h=1 m=47
